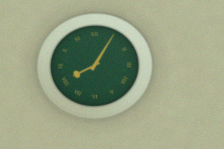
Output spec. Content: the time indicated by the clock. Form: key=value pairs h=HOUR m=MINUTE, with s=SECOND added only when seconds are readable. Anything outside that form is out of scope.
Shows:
h=8 m=5
